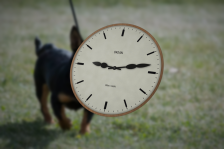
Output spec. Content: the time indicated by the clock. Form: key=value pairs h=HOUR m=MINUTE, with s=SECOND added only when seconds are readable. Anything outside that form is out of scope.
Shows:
h=9 m=13
